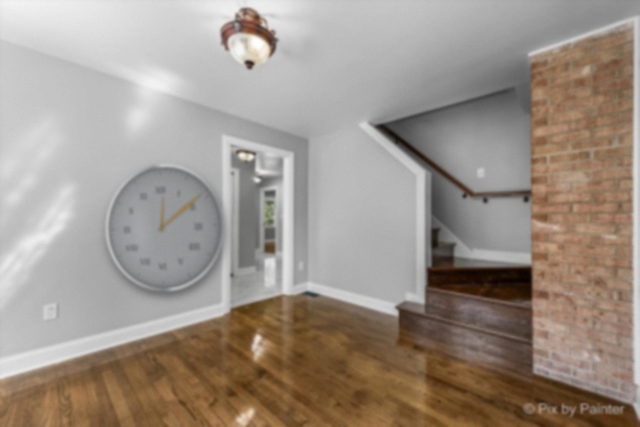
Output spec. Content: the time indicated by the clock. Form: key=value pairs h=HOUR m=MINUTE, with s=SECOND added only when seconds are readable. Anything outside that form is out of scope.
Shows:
h=12 m=9
